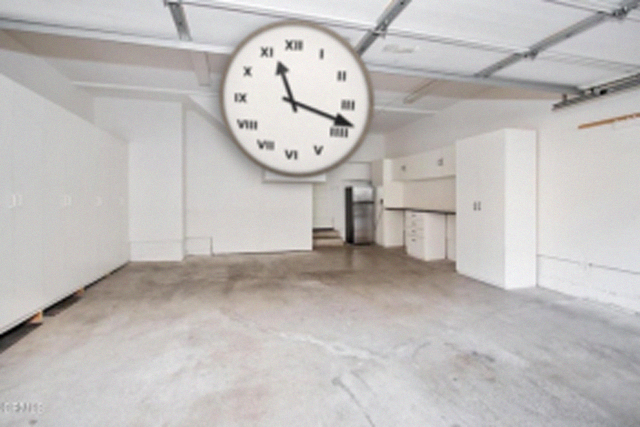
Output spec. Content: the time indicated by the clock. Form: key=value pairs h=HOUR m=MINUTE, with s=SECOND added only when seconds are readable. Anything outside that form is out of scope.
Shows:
h=11 m=18
